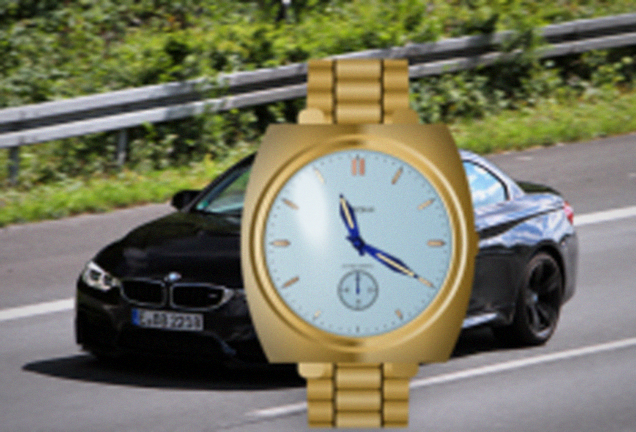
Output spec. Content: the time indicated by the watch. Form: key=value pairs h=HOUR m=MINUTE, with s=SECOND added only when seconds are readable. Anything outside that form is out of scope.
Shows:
h=11 m=20
